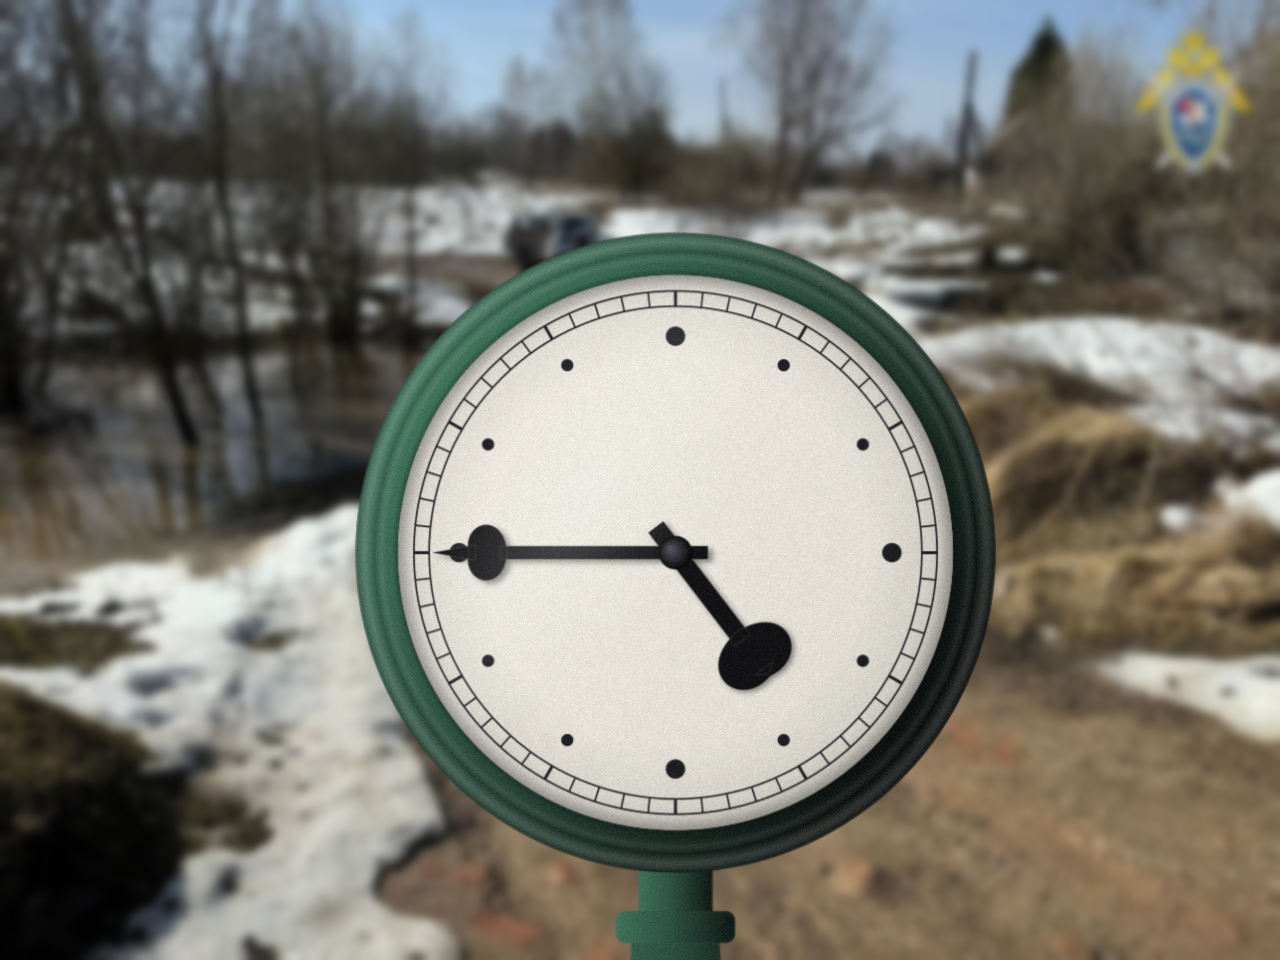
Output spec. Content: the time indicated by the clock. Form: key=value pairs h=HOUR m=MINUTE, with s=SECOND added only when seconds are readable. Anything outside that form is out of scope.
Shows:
h=4 m=45
